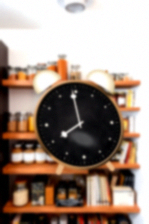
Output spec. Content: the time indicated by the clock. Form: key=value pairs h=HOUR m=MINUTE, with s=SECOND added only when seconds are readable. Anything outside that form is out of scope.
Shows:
h=7 m=59
